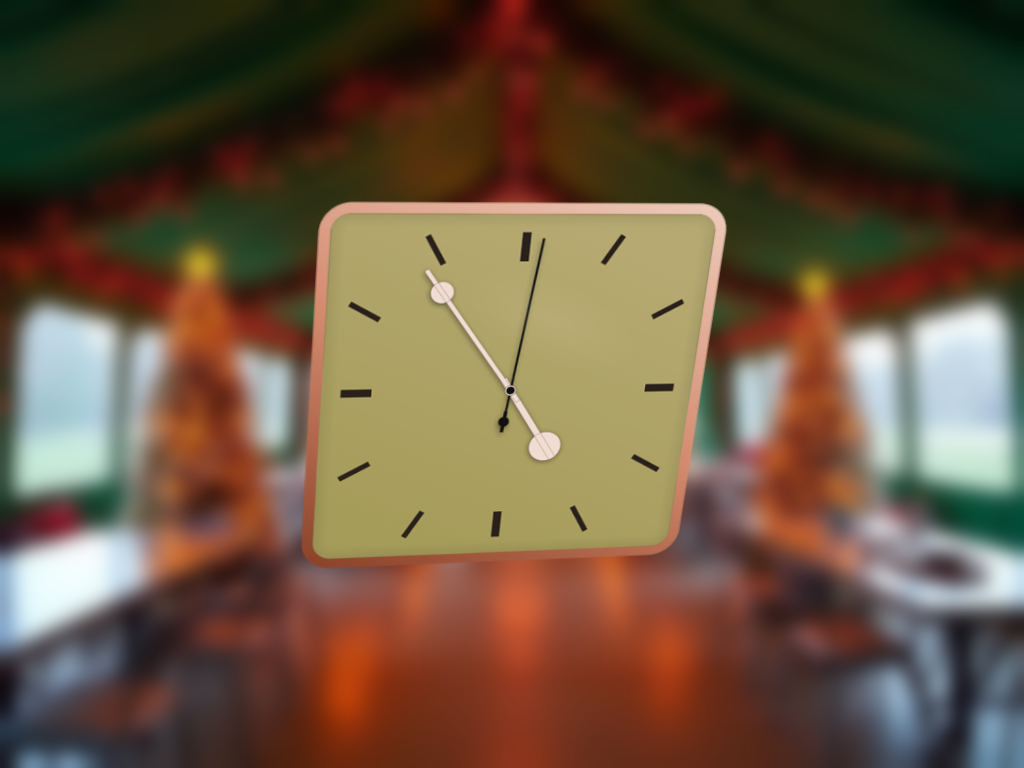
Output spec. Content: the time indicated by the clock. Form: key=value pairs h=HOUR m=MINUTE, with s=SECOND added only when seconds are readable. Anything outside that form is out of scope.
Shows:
h=4 m=54 s=1
